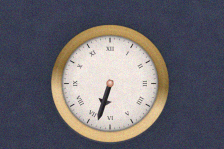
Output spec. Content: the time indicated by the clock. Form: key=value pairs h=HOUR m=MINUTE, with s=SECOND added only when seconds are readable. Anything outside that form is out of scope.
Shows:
h=6 m=33
